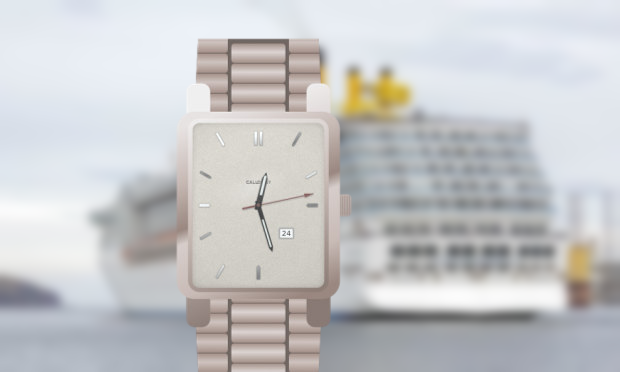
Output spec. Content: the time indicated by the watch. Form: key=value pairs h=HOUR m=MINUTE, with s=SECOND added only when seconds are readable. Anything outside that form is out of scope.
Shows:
h=12 m=27 s=13
